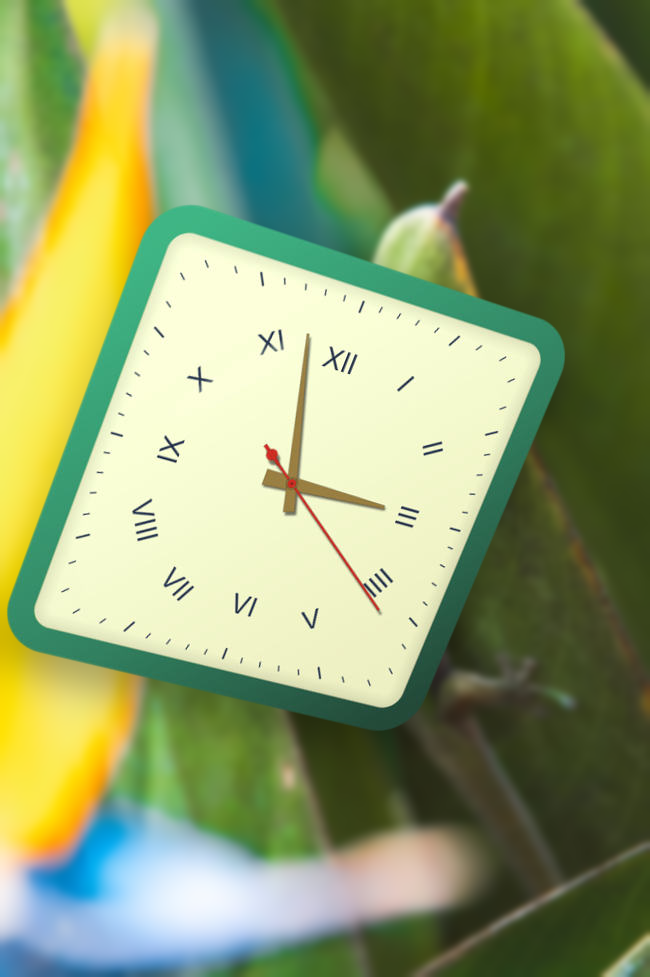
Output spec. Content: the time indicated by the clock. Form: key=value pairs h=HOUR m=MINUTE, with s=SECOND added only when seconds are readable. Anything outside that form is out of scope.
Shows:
h=2 m=57 s=21
